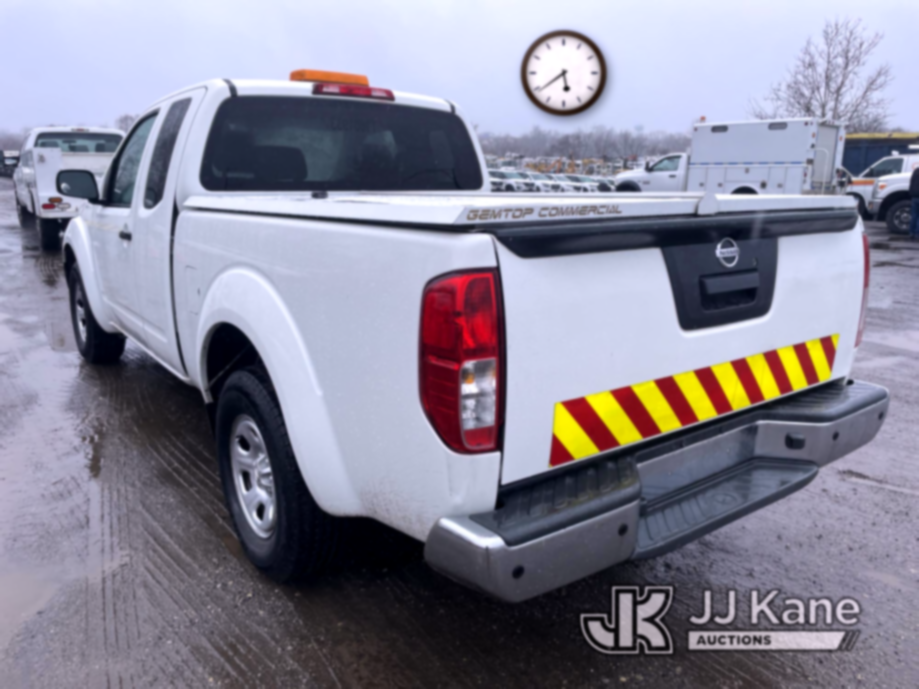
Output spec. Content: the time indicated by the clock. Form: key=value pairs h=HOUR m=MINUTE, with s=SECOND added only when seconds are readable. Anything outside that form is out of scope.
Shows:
h=5 m=39
